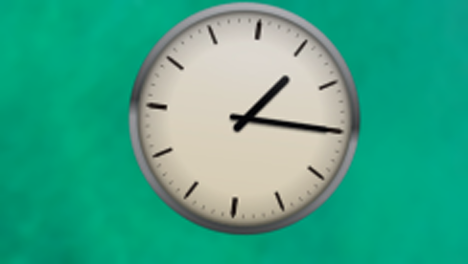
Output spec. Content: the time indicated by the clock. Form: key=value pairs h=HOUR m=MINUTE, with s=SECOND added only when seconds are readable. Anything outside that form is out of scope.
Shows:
h=1 m=15
